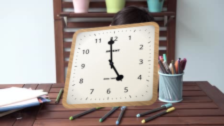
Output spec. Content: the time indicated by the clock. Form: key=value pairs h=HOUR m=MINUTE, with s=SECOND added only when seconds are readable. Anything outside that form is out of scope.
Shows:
h=4 m=59
